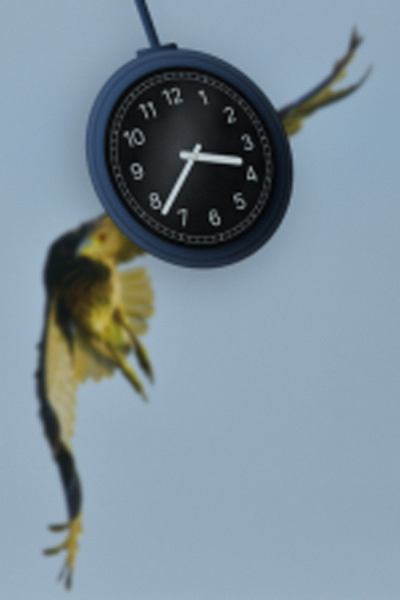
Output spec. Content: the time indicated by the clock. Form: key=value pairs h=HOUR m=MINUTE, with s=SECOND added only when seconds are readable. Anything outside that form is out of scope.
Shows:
h=3 m=38
